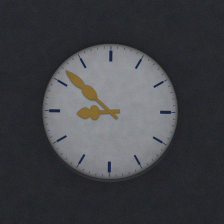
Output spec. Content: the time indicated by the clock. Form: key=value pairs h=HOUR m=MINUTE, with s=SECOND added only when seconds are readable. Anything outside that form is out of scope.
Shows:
h=8 m=52
